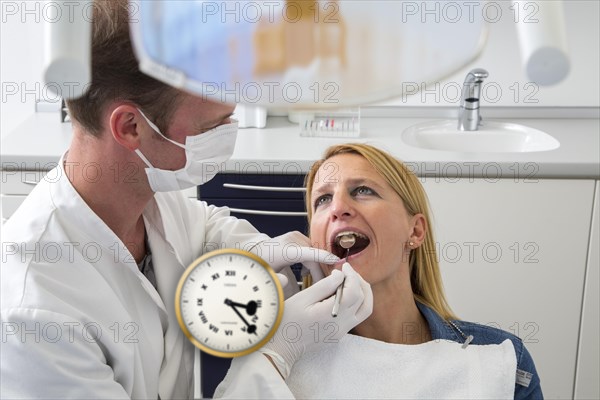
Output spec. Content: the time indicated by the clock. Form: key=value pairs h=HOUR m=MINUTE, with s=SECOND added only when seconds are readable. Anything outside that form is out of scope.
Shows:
h=3 m=23
